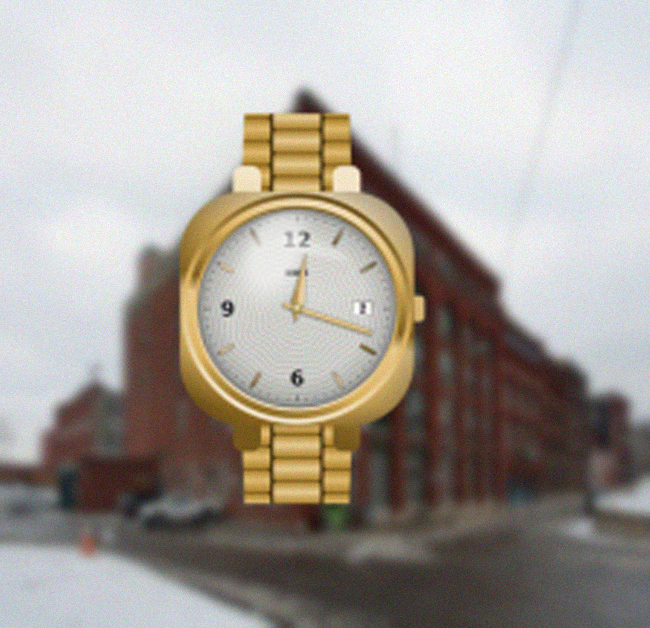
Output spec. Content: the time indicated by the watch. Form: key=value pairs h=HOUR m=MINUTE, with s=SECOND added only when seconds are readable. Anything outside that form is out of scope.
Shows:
h=12 m=18
